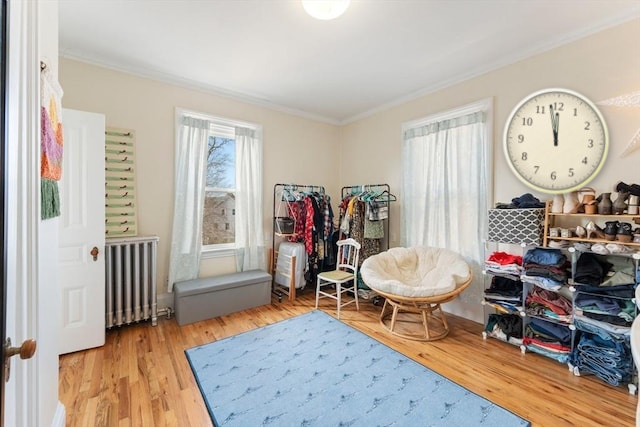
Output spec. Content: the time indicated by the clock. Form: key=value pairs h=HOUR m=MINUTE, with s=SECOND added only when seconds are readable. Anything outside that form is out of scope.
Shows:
h=11 m=58
